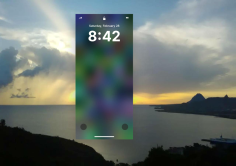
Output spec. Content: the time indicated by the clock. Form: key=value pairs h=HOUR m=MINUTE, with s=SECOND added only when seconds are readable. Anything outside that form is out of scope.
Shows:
h=8 m=42
